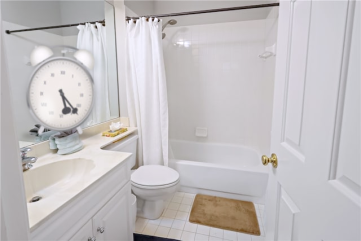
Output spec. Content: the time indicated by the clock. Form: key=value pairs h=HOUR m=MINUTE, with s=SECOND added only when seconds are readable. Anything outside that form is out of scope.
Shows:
h=5 m=23
